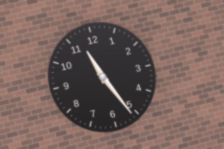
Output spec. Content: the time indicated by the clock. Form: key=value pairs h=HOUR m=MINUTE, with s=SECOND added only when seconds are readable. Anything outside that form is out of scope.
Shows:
h=11 m=26
